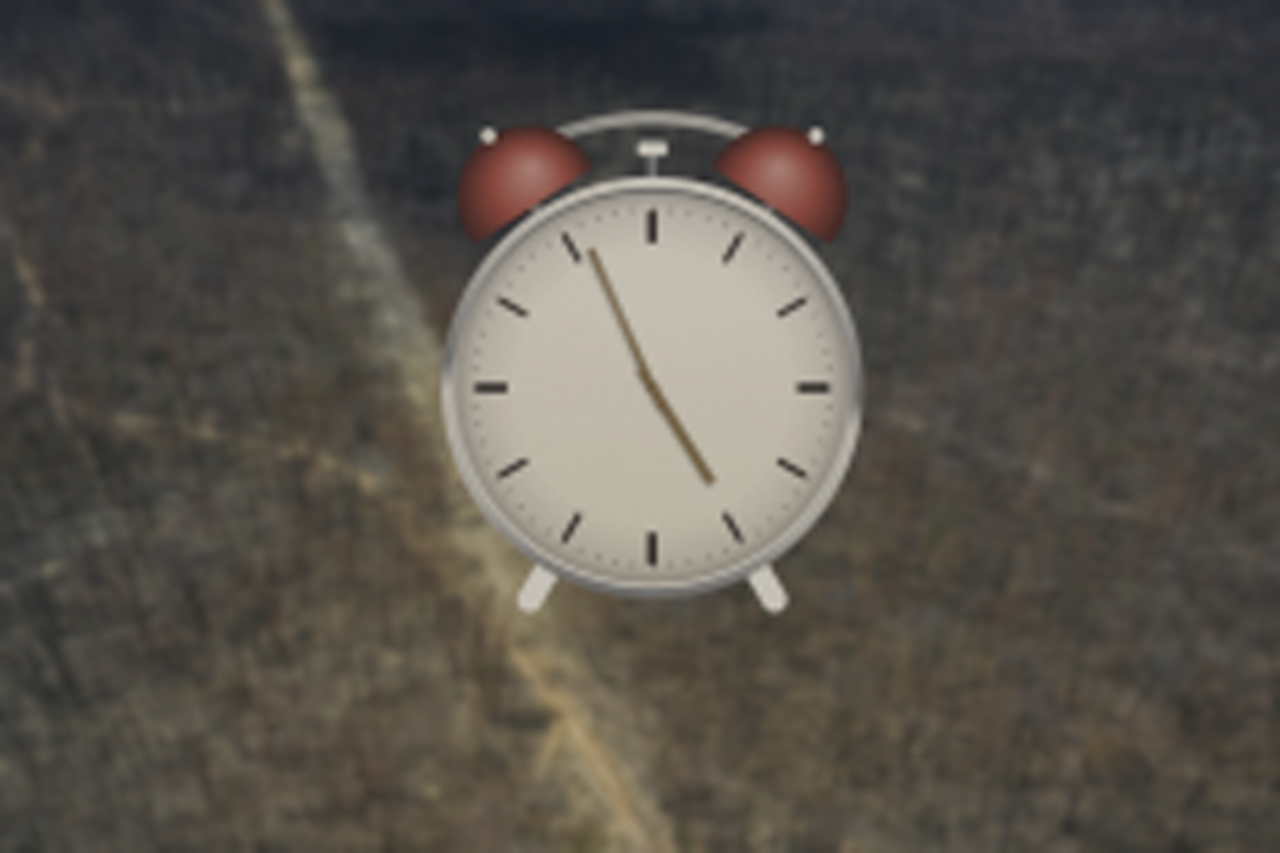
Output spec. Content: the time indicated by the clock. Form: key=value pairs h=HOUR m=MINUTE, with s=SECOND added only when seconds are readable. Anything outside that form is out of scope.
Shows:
h=4 m=56
